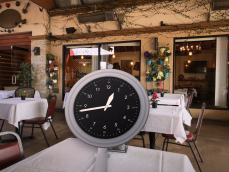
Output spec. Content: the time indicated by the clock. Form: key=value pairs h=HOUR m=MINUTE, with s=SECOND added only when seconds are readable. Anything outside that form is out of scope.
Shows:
h=12 m=43
